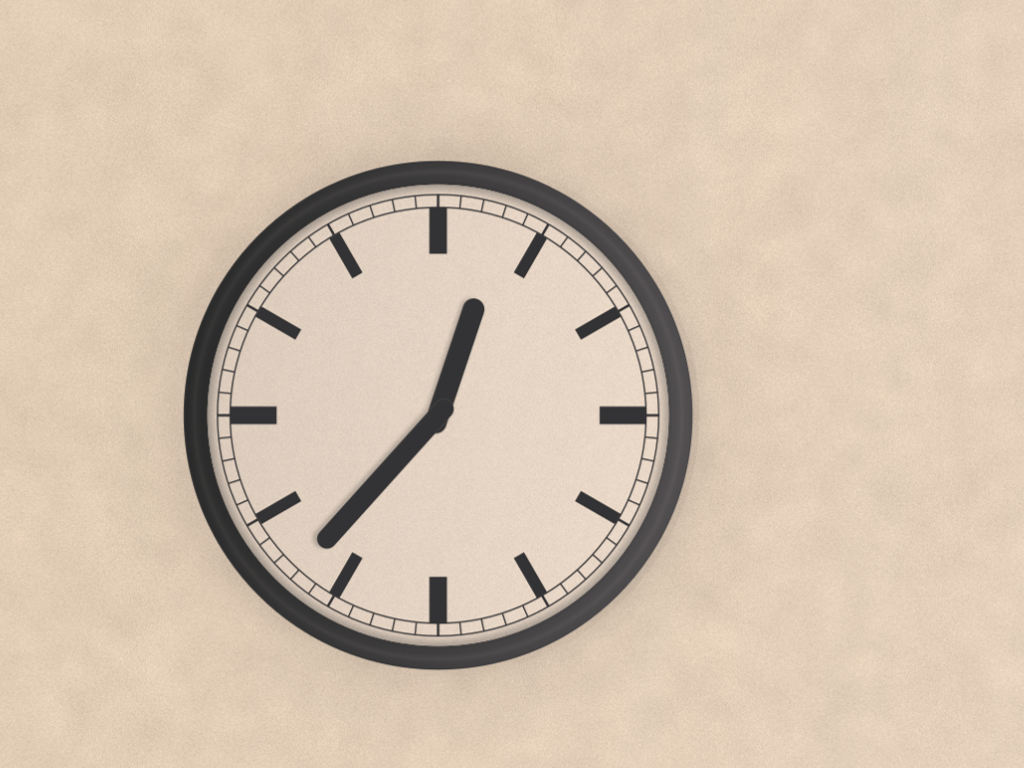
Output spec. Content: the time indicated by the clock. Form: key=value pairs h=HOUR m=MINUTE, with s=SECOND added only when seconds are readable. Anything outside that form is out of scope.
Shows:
h=12 m=37
